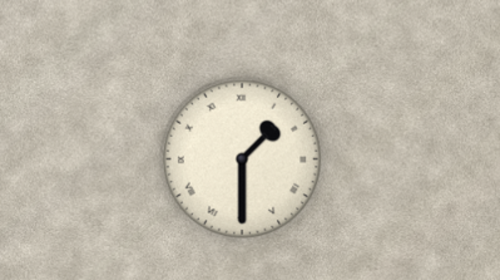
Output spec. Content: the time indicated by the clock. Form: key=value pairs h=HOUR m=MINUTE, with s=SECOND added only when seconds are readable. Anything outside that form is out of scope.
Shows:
h=1 m=30
